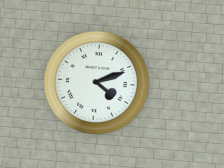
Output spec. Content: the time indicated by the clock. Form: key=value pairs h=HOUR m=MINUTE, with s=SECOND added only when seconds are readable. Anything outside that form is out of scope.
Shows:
h=4 m=11
